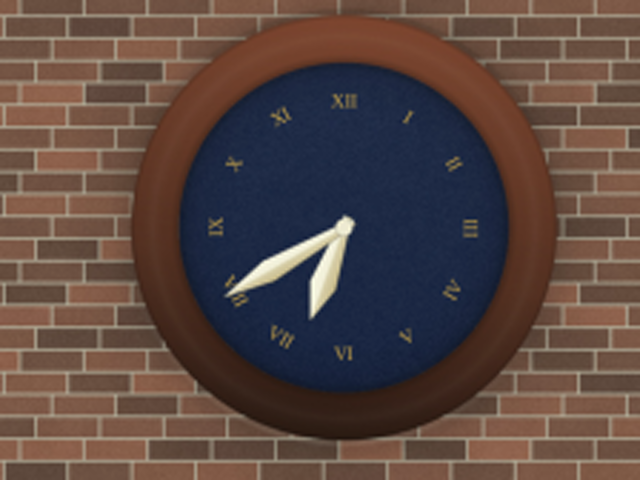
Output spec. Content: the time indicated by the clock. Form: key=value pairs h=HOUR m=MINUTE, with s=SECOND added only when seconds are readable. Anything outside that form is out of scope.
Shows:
h=6 m=40
